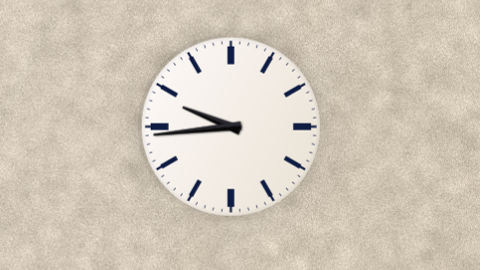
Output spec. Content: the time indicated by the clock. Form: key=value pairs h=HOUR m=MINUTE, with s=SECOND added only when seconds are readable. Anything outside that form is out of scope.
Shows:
h=9 m=44
